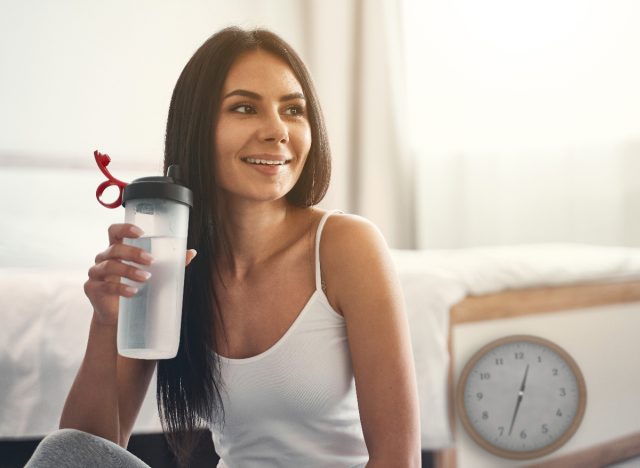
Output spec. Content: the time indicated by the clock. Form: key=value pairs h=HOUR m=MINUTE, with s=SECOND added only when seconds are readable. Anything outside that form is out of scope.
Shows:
h=12 m=33
